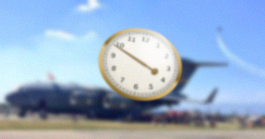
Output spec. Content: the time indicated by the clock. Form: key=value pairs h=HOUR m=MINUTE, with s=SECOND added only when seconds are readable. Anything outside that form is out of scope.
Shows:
h=3 m=49
